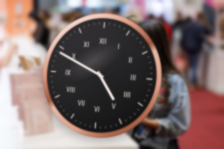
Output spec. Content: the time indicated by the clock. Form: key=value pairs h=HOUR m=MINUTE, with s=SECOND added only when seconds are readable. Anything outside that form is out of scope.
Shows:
h=4 m=49
